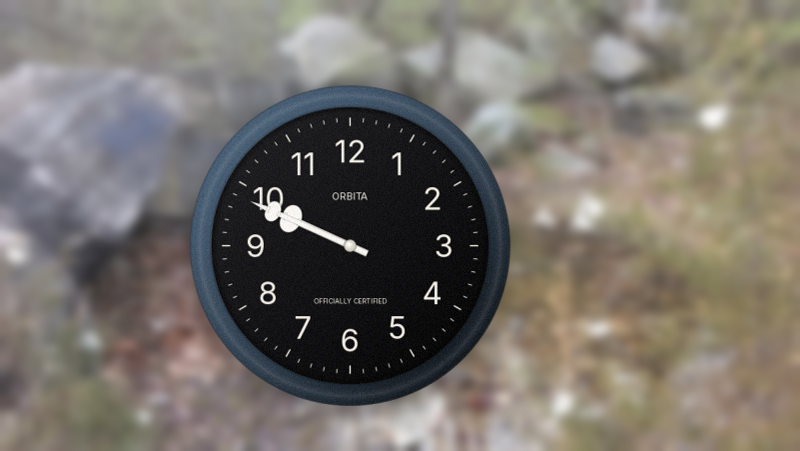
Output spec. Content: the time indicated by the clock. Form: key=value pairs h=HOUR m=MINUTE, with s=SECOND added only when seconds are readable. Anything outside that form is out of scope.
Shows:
h=9 m=49
